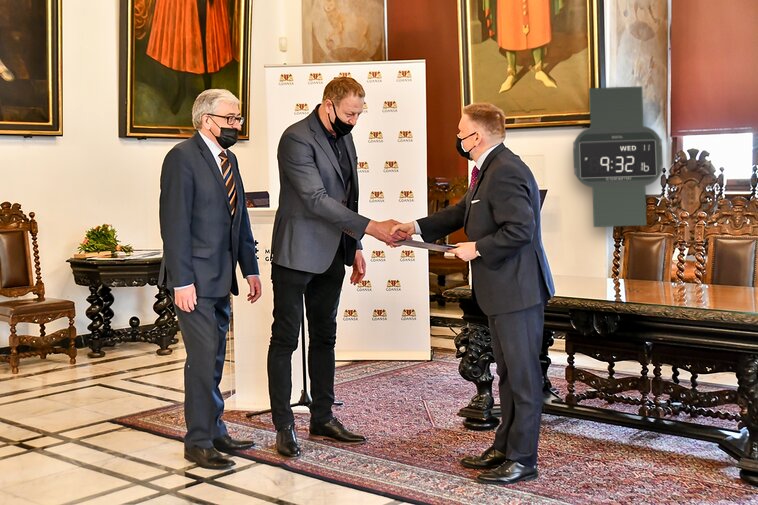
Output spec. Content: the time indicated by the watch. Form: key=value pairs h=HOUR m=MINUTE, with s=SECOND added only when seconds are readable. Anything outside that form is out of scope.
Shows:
h=9 m=32 s=16
